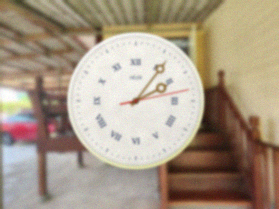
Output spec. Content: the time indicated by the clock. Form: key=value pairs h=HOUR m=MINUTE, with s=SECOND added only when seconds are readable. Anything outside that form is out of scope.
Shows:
h=2 m=6 s=13
